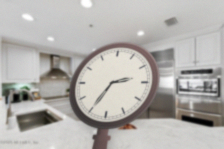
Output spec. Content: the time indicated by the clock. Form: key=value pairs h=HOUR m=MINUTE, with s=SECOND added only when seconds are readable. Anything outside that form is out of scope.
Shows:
h=2 m=35
